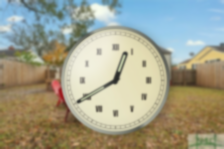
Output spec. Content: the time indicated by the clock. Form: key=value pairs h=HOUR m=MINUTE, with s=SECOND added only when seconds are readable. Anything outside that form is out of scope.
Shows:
h=12 m=40
